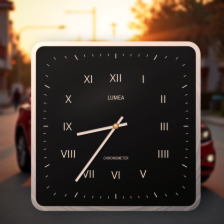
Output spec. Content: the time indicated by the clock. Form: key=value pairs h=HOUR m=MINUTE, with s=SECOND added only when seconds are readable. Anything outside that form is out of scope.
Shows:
h=8 m=36
